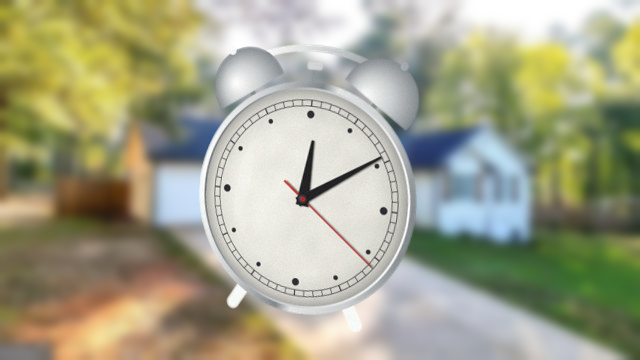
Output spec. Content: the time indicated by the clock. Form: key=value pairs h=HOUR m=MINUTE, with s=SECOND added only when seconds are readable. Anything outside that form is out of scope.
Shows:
h=12 m=9 s=21
